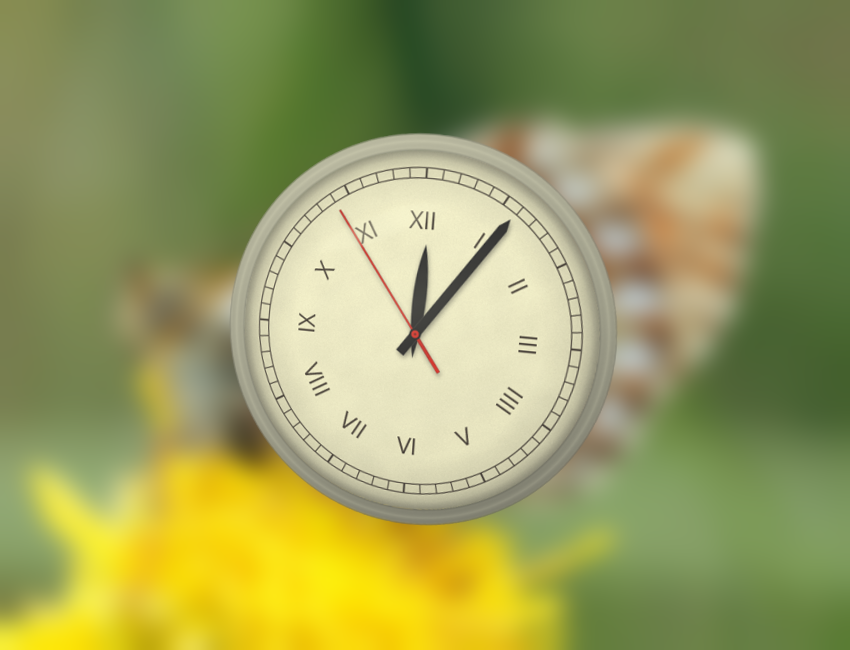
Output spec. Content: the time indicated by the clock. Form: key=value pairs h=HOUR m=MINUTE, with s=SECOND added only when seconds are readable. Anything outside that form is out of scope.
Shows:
h=12 m=5 s=54
